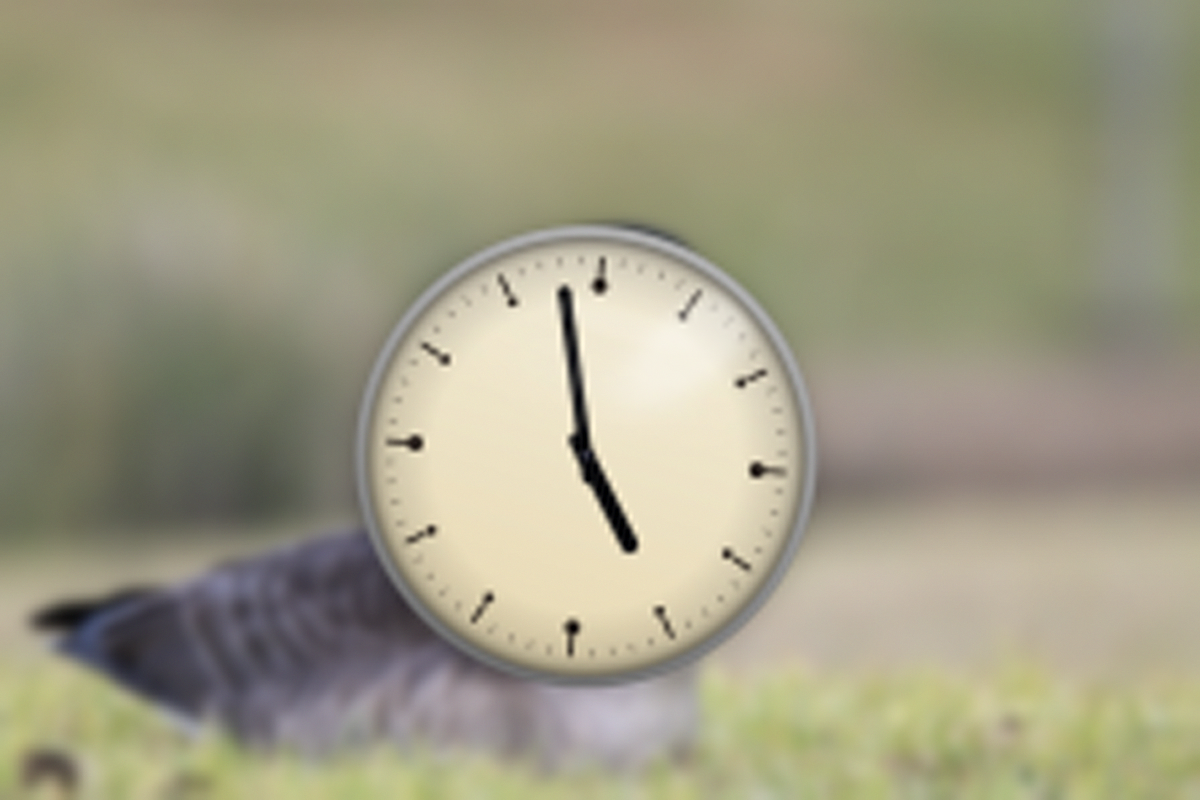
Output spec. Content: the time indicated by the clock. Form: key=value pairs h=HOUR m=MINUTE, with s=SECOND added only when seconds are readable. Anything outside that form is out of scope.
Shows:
h=4 m=58
